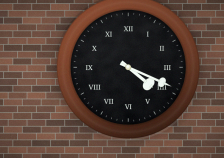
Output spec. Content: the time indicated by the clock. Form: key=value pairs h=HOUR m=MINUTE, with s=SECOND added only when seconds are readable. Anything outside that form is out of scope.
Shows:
h=4 m=19
